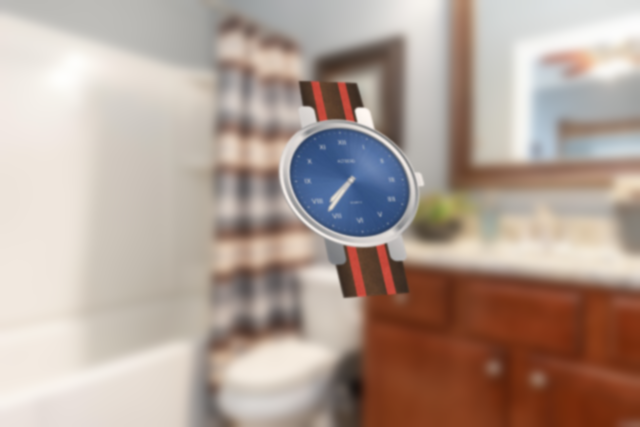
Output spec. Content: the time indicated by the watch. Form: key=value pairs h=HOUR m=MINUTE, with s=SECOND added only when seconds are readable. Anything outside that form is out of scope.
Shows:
h=7 m=37
